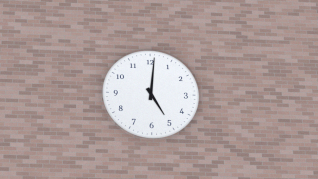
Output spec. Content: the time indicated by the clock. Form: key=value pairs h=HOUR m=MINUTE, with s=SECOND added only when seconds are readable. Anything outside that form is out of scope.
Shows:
h=5 m=1
